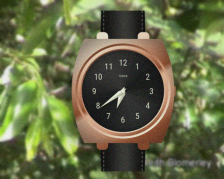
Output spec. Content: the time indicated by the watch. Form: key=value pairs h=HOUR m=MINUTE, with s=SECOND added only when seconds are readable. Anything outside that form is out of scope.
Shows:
h=6 m=39
